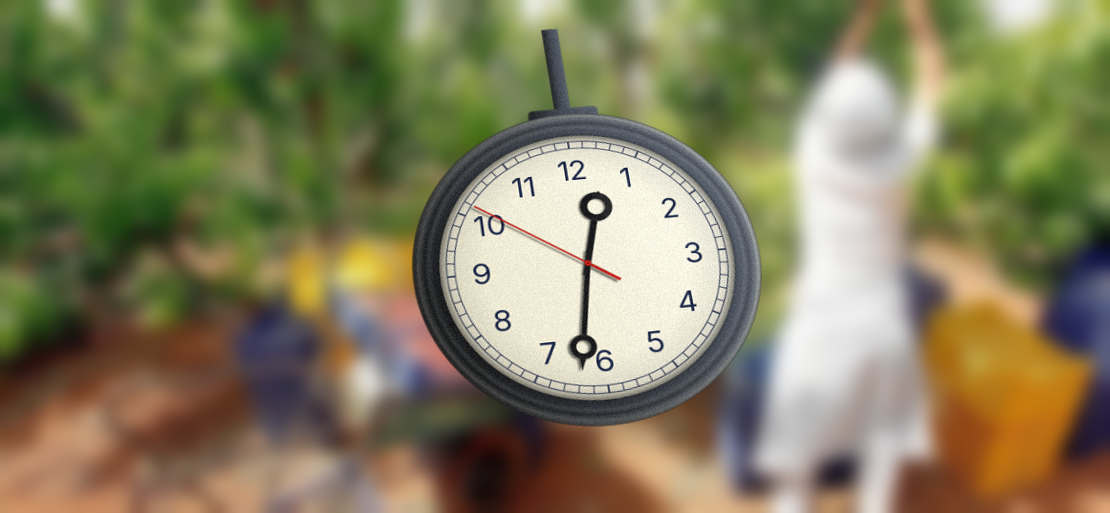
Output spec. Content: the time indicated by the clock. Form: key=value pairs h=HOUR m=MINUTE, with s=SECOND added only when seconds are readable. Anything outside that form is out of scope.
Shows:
h=12 m=31 s=51
